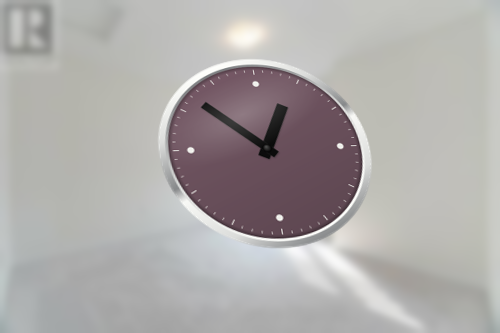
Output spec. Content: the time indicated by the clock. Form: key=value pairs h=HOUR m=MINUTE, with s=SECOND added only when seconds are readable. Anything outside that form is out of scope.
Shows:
h=12 m=52
